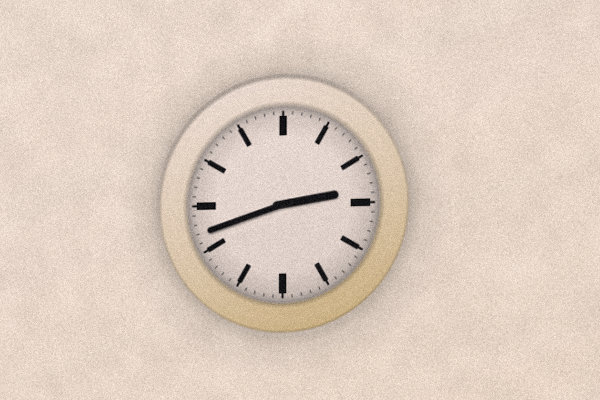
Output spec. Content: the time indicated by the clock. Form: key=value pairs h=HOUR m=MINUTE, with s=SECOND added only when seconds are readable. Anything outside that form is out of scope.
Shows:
h=2 m=42
